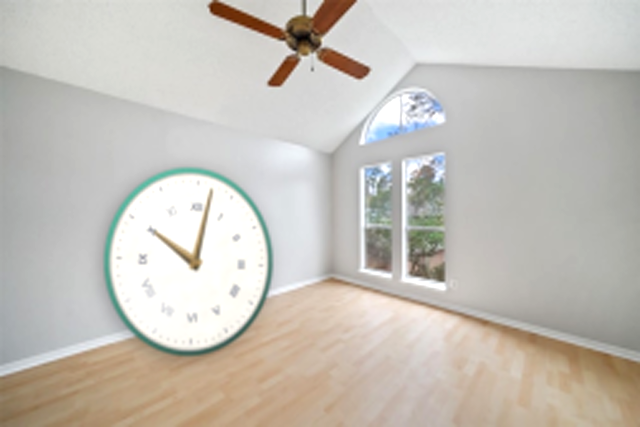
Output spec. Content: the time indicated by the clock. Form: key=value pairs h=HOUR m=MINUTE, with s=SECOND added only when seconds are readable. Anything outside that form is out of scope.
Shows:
h=10 m=2
